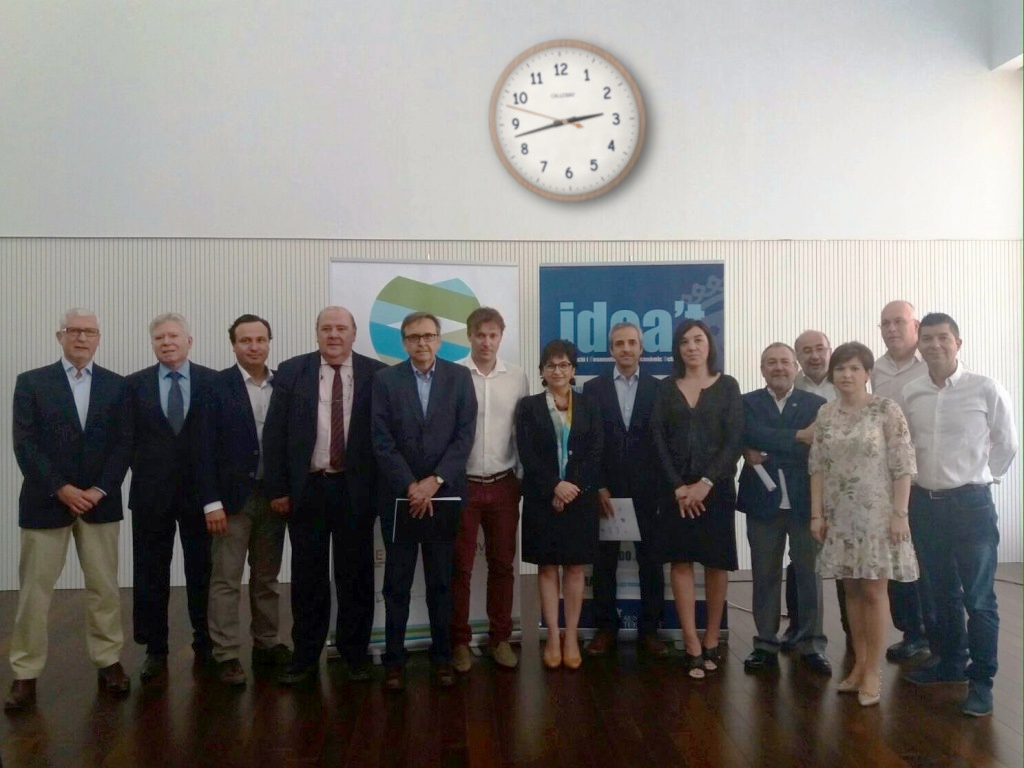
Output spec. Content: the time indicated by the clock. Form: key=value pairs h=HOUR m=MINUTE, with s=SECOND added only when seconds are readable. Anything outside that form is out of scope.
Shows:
h=2 m=42 s=48
